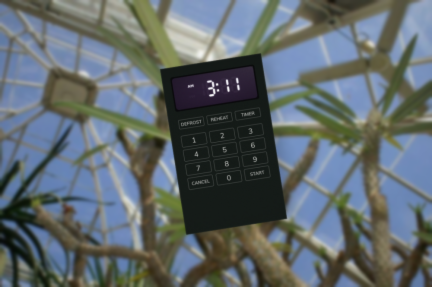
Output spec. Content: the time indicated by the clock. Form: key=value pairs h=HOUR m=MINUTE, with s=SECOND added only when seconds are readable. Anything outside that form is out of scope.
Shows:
h=3 m=11
